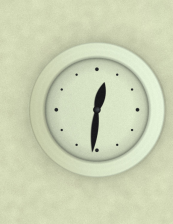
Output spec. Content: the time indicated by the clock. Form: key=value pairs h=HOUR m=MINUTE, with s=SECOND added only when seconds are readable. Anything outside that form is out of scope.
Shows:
h=12 m=31
